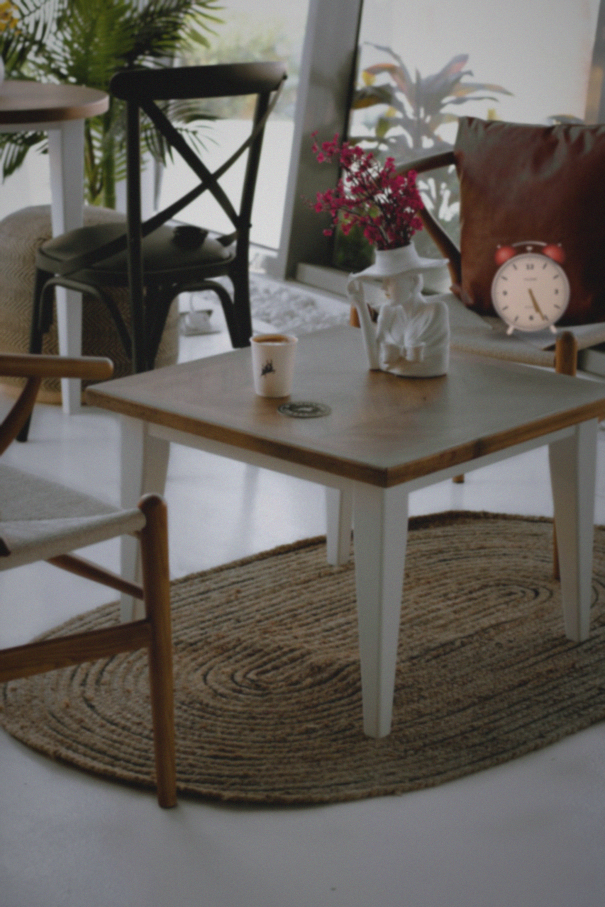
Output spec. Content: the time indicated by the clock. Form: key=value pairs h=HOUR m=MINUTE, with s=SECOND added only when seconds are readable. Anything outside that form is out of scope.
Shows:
h=5 m=26
